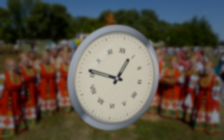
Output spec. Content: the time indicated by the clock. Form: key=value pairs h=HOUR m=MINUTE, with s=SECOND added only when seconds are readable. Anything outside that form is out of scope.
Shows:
h=12 m=46
